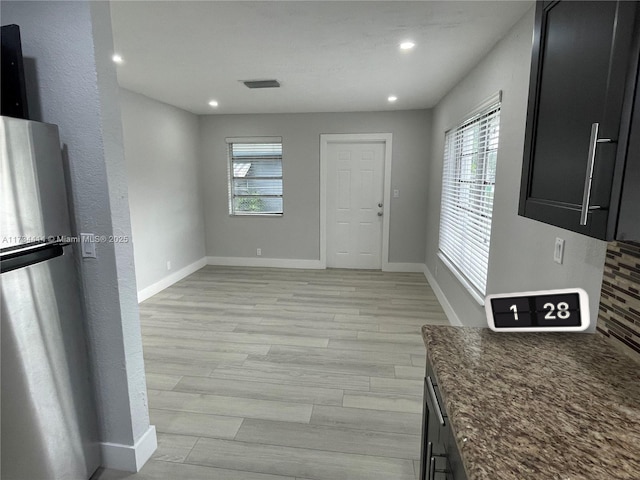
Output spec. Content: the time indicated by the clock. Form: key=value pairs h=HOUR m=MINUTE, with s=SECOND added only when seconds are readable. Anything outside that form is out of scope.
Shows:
h=1 m=28
